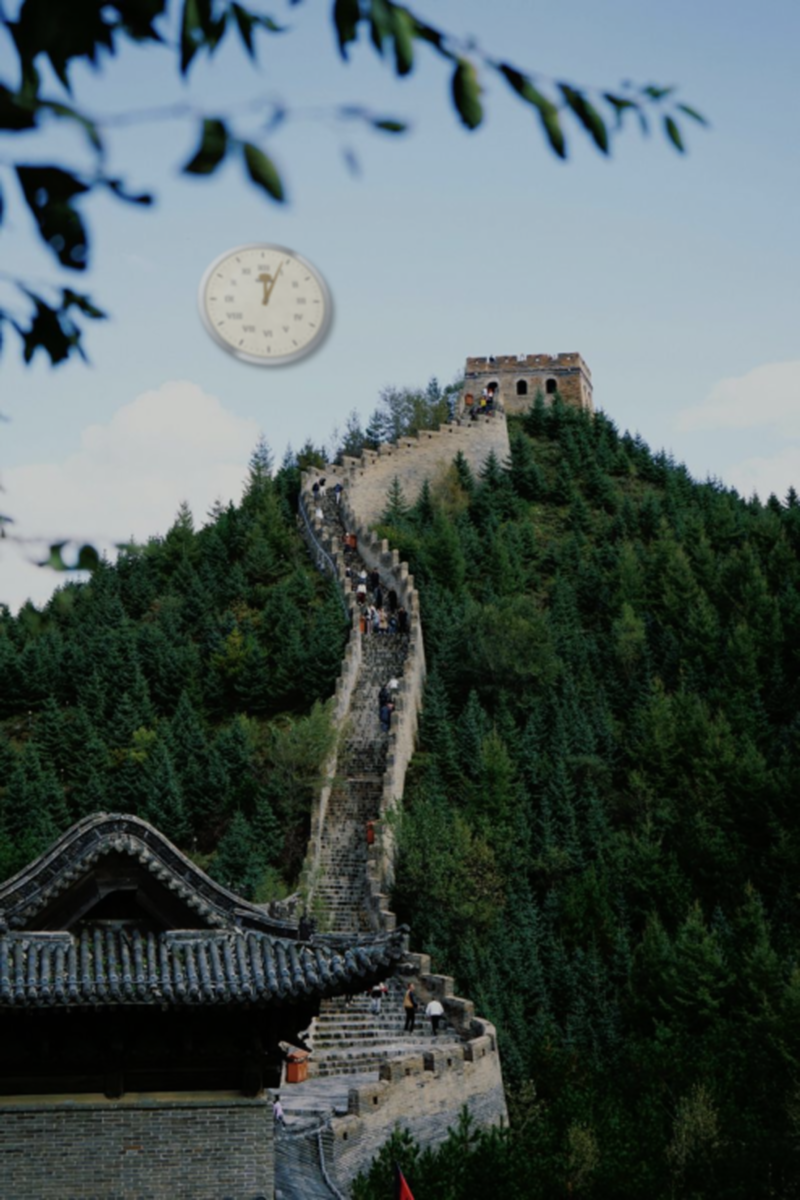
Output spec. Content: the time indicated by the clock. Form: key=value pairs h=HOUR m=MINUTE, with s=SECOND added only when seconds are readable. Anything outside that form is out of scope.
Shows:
h=12 m=4
